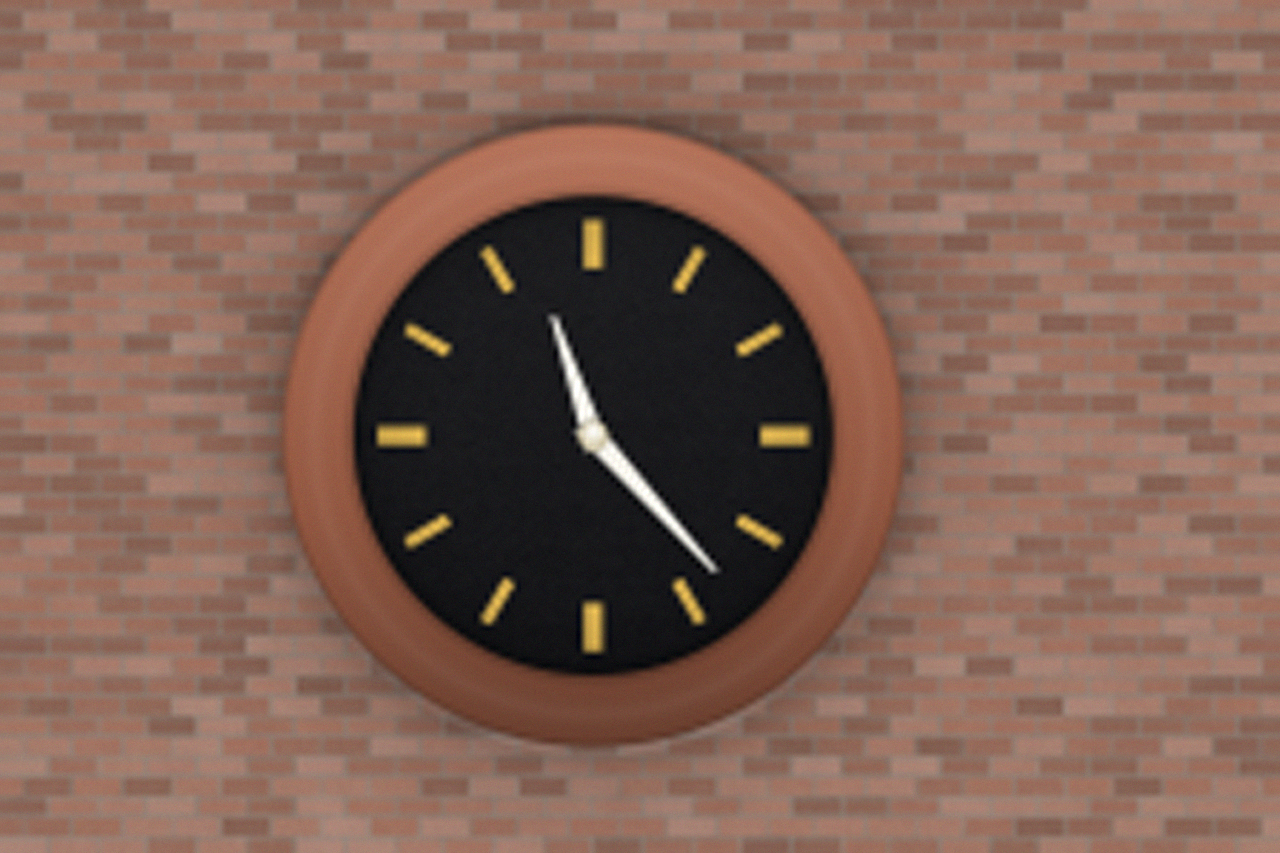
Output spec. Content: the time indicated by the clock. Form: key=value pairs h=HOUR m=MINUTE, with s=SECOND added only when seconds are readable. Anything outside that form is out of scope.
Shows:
h=11 m=23
